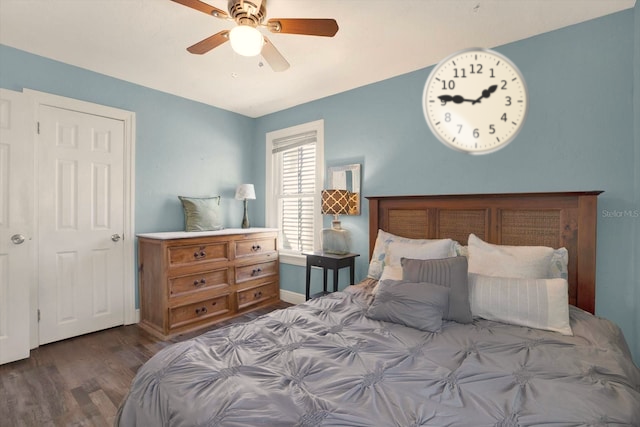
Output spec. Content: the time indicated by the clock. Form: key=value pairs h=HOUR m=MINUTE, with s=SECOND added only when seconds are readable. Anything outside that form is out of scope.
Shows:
h=1 m=46
